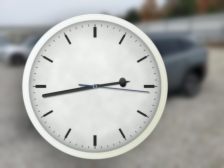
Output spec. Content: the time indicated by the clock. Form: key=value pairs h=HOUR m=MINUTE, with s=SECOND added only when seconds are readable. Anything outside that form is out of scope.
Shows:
h=2 m=43 s=16
